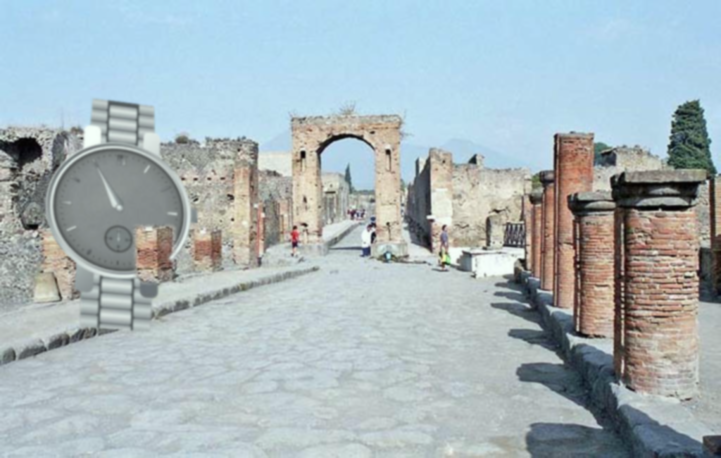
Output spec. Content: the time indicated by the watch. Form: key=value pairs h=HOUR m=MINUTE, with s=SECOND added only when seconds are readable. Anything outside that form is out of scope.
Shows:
h=10 m=55
